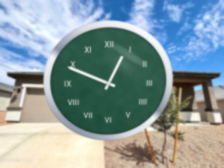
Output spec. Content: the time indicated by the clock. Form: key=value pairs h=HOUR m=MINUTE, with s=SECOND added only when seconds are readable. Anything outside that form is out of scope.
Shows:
h=12 m=49
